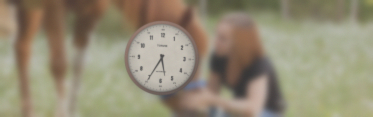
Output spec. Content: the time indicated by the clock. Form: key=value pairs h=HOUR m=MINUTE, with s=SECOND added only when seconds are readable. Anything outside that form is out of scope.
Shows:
h=5 m=35
